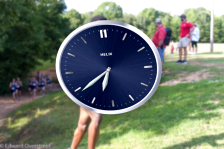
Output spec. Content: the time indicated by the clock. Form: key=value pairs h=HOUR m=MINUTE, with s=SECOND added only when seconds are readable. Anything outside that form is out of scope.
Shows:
h=6 m=39
